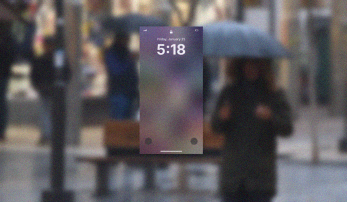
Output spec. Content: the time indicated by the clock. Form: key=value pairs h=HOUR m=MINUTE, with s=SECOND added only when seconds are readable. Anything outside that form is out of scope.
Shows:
h=5 m=18
